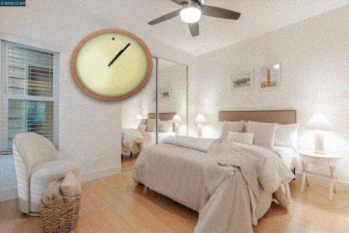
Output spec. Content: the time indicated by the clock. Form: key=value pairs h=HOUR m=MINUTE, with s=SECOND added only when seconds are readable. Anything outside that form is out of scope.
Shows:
h=1 m=6
